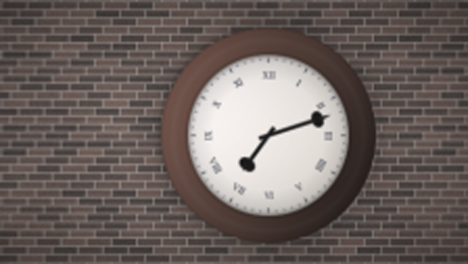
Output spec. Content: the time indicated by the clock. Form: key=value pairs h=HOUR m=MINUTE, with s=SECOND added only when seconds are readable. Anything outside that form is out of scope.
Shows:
h=7 m=12
